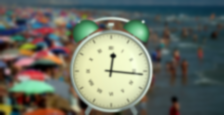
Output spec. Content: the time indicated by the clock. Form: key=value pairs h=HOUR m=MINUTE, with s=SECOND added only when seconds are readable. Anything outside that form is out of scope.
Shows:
h=12 m=16
